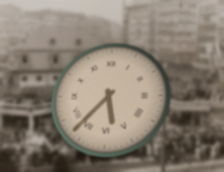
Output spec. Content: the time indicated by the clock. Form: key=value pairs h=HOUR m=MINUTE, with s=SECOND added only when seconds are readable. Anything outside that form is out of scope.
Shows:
h=5 m=37
